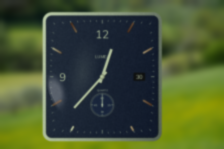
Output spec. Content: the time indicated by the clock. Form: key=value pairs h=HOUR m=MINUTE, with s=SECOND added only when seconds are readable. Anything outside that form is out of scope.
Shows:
h=12 m=37
